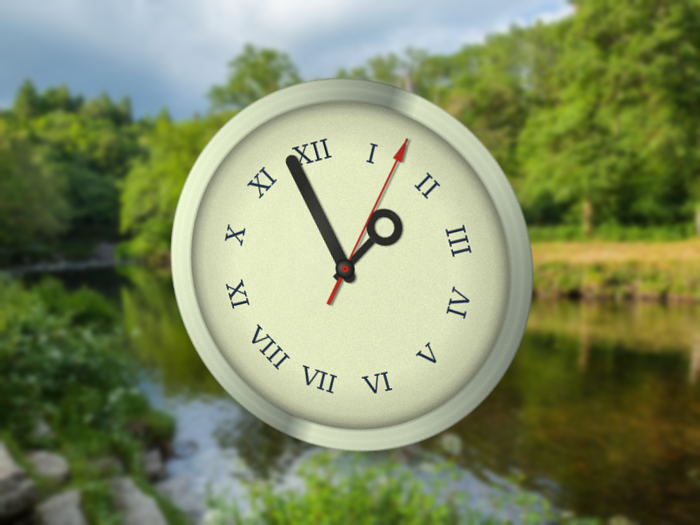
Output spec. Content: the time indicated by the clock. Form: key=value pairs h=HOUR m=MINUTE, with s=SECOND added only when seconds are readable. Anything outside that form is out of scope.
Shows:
h=1 m=58 s=7
